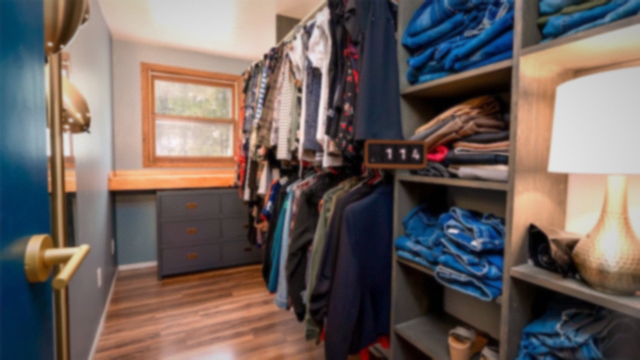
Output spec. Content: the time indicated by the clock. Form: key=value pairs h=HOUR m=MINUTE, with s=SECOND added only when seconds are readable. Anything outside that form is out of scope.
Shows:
h=1 m=14
